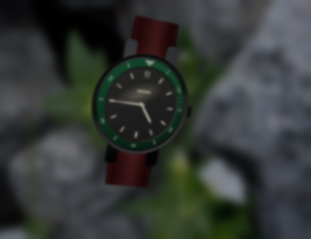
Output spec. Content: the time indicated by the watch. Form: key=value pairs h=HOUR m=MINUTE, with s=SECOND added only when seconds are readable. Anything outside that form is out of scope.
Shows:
h=4 m=45
